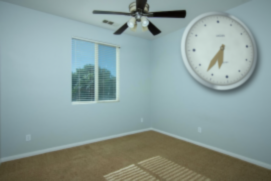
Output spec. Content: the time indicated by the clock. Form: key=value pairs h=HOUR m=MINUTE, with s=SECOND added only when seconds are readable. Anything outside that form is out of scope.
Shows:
h=6 m=37
